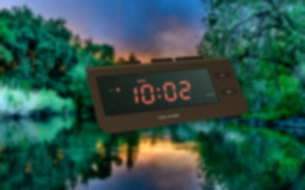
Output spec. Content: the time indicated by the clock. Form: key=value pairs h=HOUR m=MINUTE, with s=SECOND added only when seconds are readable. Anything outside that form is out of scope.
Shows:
h=10 m=2
